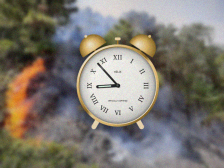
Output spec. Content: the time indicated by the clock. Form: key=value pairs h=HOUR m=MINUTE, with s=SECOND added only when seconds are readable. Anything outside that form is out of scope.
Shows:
h=8 m=53
